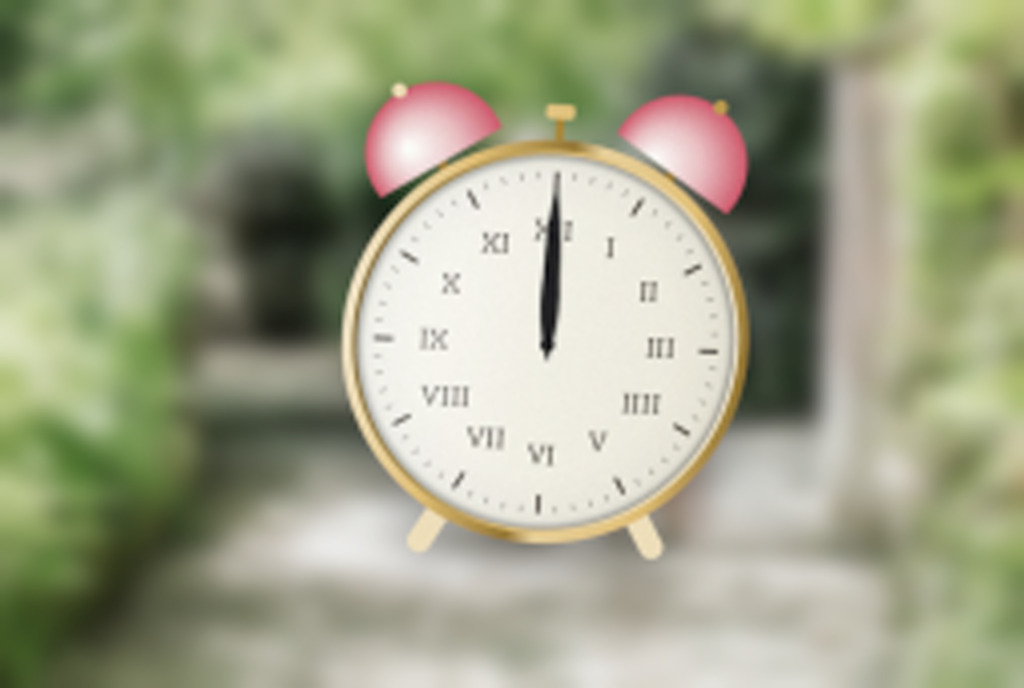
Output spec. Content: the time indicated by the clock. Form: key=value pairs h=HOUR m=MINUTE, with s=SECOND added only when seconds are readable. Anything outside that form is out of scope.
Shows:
h=12 m=0
